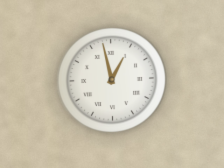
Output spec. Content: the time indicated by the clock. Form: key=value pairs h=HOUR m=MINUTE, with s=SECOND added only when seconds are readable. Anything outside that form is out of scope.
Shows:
h=12 m=58
